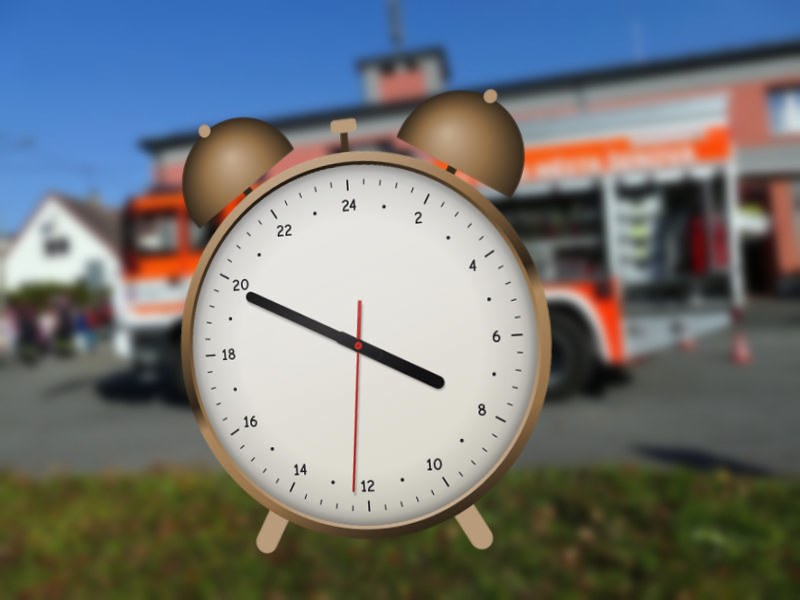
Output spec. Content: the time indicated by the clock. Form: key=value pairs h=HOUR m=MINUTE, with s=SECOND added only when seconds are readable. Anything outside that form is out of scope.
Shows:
h=7 m=49 s=31
